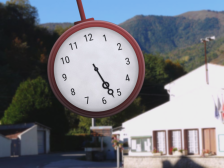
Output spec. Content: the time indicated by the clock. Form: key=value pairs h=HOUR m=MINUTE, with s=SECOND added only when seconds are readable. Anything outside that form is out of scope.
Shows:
h=5 m=27
